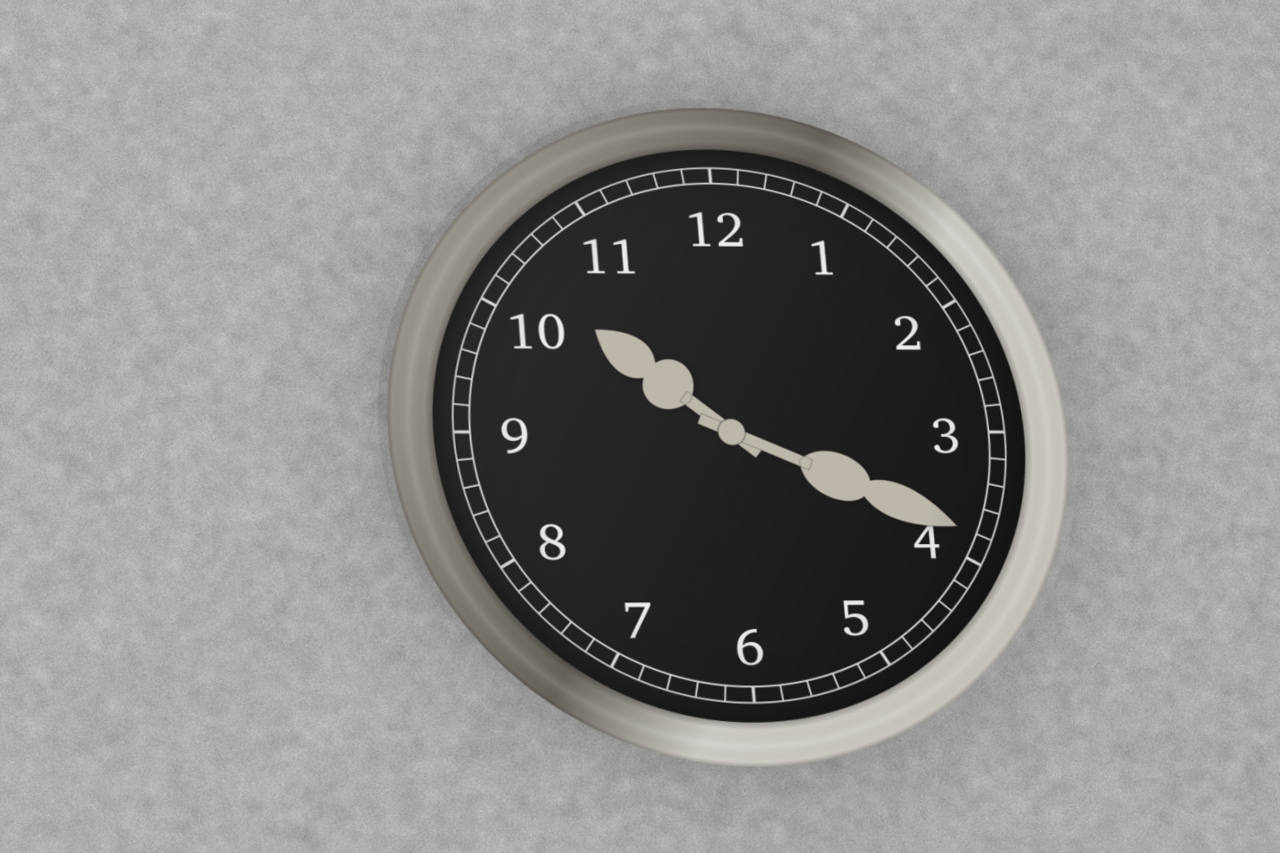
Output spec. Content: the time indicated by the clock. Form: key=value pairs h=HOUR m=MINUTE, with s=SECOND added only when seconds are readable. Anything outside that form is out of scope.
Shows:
h=10 m=19
